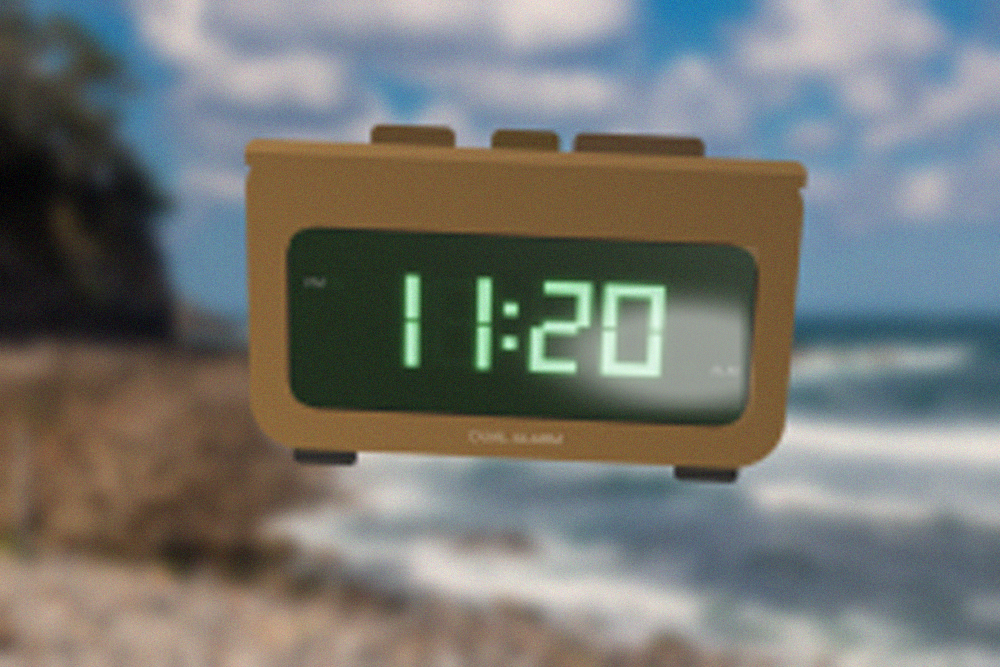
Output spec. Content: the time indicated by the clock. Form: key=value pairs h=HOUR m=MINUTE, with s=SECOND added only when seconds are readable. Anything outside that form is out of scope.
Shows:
h=11 m=20
